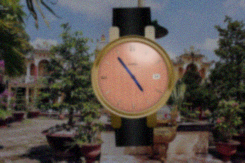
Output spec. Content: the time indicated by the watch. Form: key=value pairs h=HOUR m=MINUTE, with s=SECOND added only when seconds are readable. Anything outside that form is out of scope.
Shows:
h=4 m=54
